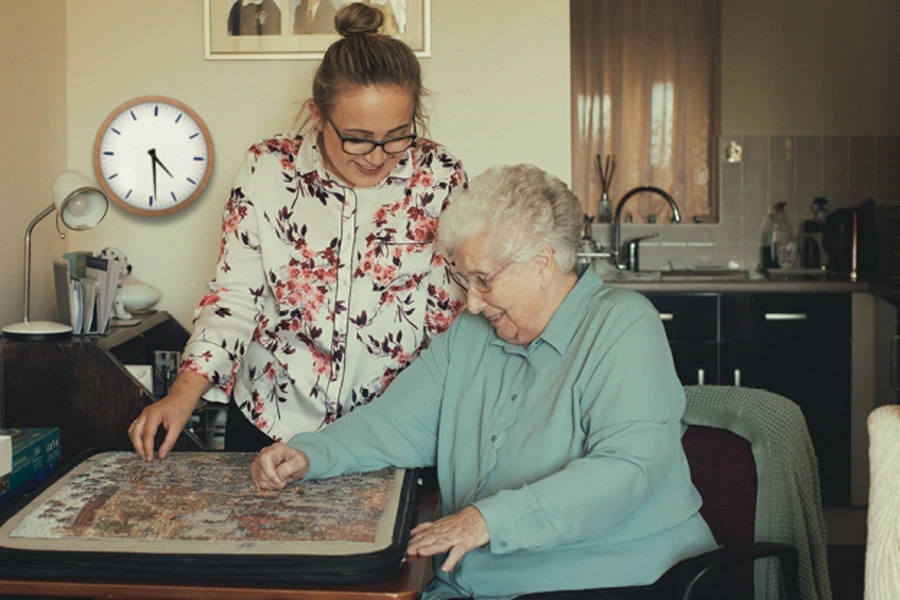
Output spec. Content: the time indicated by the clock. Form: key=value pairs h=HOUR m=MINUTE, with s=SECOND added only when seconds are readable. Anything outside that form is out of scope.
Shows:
h=4 m=29
